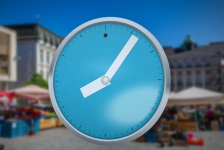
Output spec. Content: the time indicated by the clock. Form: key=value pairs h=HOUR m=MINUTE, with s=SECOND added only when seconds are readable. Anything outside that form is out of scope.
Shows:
h=8 m=6
